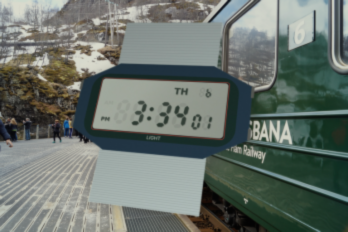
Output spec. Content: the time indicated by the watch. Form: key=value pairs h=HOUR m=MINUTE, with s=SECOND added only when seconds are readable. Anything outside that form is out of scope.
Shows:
h=3 m=34 s=1
